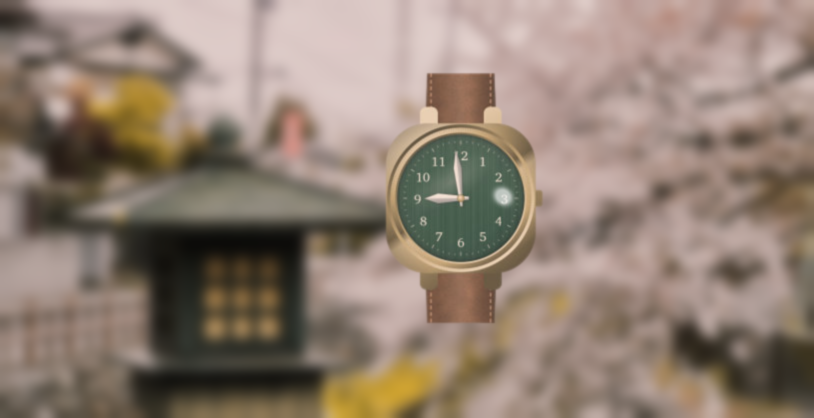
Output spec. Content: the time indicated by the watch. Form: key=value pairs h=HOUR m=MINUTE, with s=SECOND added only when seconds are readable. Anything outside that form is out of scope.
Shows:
h=8 m=59
